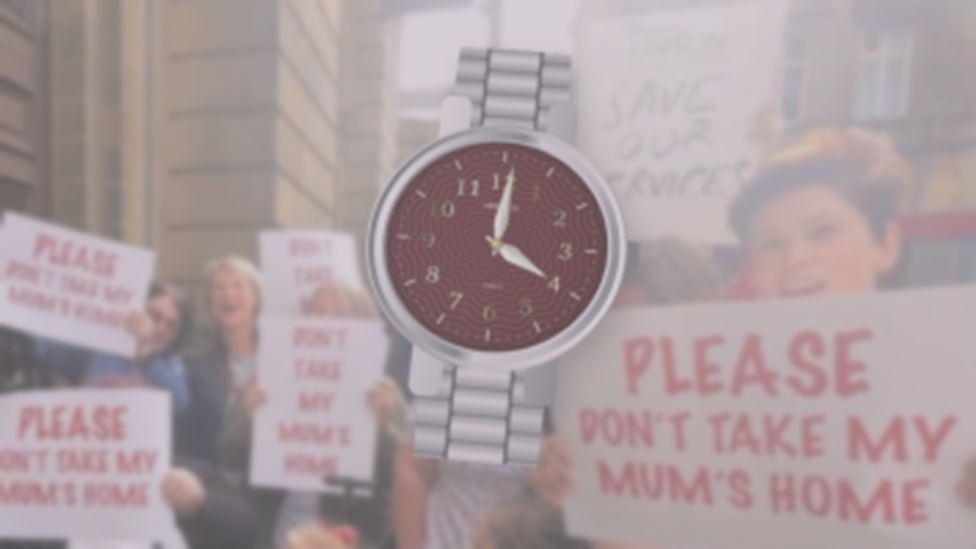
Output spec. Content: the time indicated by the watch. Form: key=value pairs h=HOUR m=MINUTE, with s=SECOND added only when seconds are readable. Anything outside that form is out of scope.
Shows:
h=4 m=1
